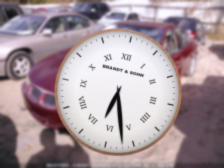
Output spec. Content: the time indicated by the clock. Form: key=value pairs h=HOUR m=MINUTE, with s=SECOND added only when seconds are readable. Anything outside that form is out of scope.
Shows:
h=6 m=27
